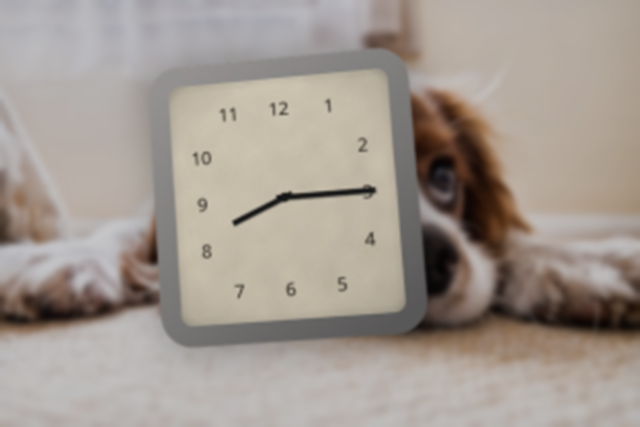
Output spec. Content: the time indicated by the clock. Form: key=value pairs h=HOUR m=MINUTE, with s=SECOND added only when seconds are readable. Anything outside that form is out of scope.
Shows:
h=8 m=15
